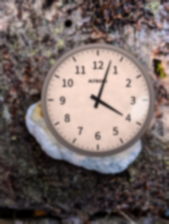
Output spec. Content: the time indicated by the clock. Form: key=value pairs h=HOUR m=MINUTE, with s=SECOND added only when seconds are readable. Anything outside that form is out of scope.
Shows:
h=4 m=3
